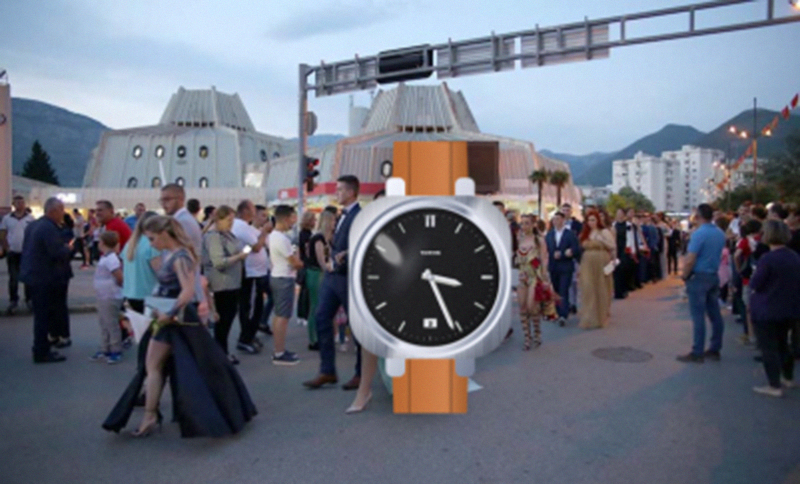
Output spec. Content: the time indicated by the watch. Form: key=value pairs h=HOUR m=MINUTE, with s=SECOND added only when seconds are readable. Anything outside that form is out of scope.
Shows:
h=3 m=26
